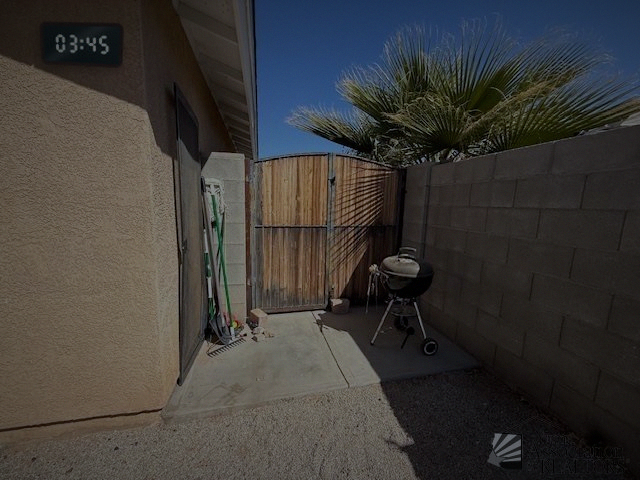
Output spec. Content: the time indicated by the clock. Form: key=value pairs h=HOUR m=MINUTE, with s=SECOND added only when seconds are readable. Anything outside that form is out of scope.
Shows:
h=3 m=45
